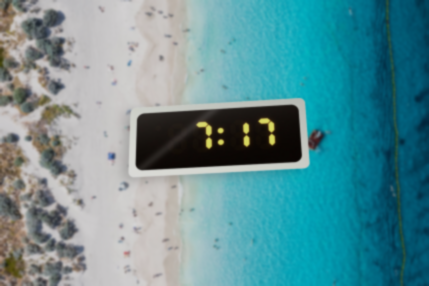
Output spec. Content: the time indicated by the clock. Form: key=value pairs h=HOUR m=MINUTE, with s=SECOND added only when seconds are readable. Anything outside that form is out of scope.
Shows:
h=7 m=17
